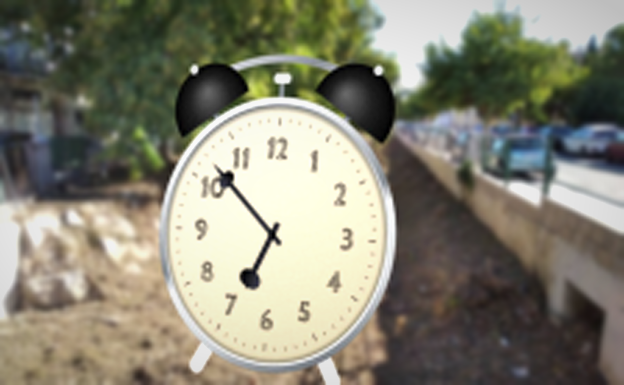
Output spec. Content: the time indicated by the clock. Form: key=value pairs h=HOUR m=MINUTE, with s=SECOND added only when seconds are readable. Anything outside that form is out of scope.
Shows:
h=6 m=52
